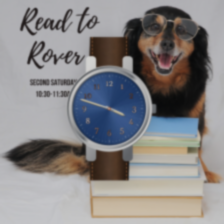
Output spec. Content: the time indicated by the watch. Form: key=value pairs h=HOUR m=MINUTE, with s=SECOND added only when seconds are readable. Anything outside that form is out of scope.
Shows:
h=3 m=48
